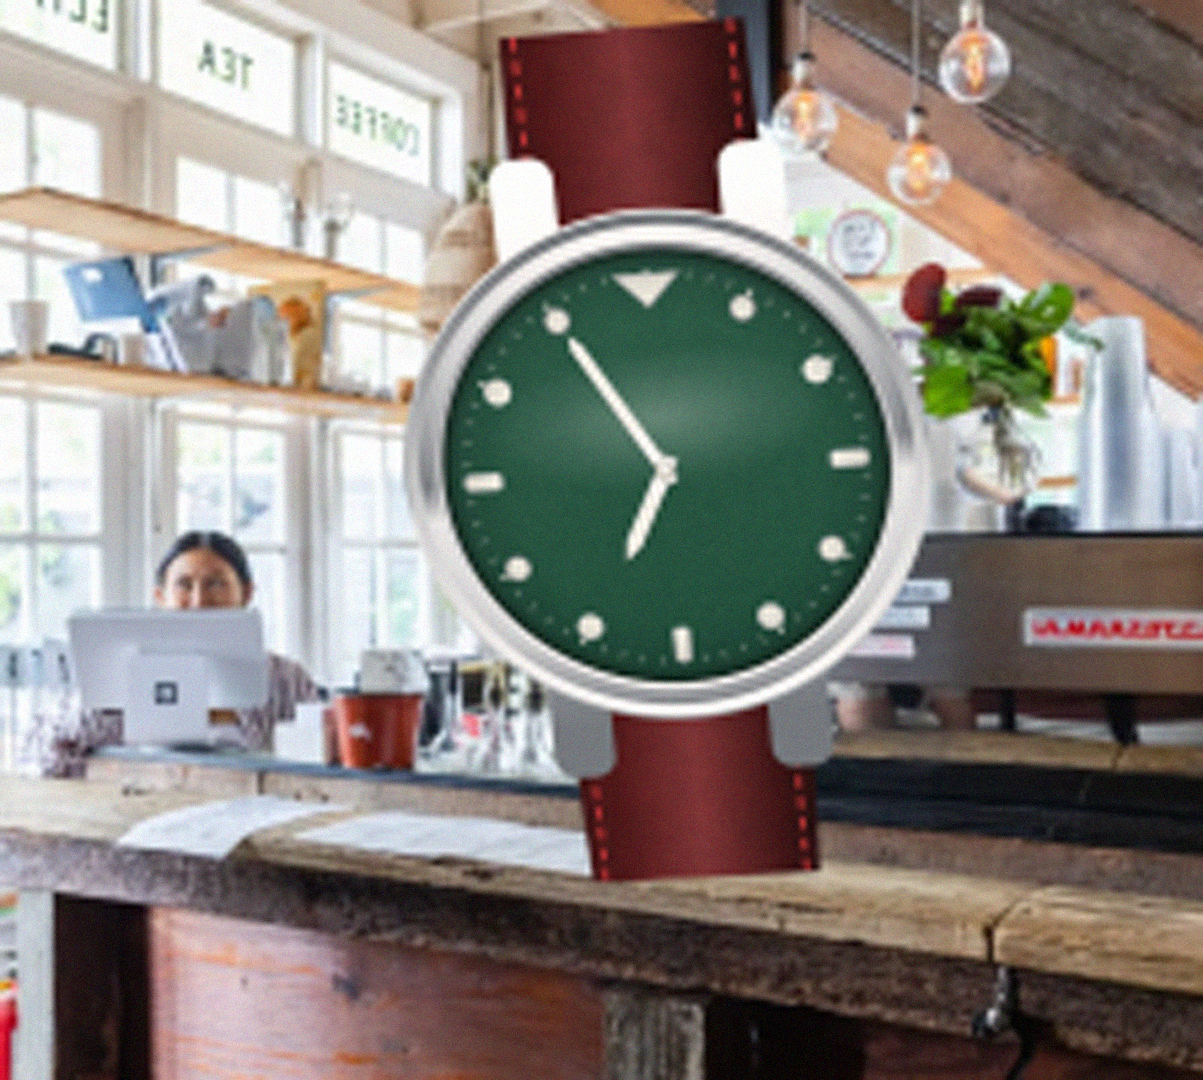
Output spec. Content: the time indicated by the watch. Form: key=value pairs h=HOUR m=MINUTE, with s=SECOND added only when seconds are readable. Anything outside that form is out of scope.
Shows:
h=6 m=55
